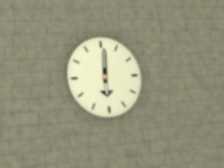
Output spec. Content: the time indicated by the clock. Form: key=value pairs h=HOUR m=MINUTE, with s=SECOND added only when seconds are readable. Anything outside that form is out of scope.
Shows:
h=6 m=1
